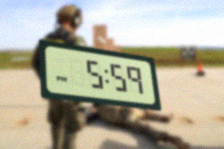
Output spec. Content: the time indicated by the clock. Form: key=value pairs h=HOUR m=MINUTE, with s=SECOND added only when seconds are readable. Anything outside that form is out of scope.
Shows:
h=5 m=59
